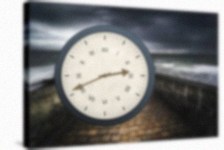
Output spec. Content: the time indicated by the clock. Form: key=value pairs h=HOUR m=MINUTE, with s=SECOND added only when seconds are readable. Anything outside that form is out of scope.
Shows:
h=2 m=41
